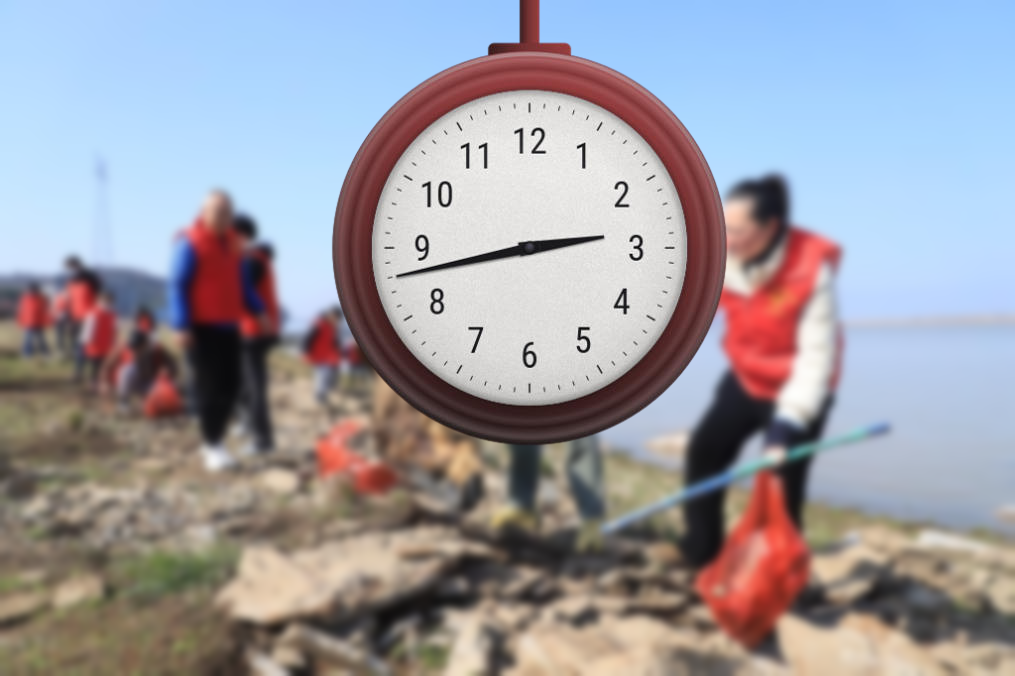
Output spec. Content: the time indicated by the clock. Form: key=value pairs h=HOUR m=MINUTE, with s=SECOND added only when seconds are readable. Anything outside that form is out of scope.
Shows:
h=2 m=43
